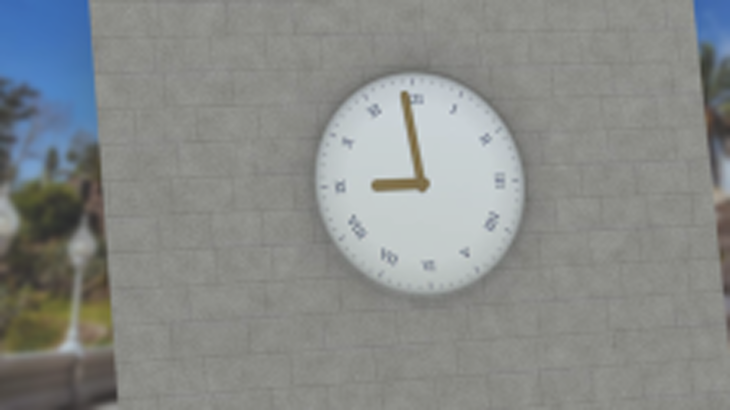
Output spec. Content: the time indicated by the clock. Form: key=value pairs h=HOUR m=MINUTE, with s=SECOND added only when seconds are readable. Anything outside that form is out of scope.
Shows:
h=8 m=59
